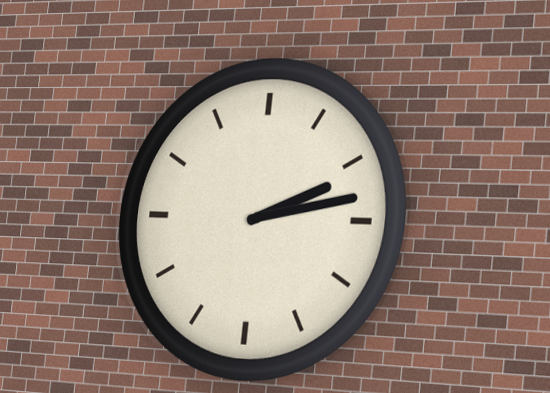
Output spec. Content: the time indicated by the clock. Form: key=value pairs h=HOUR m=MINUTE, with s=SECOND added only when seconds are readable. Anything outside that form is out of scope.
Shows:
h=2 m=13
